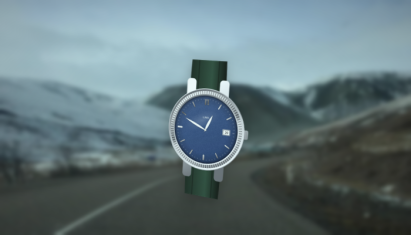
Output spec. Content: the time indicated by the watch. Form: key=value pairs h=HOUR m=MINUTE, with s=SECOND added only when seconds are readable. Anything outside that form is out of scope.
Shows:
h=12 m=49
